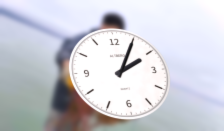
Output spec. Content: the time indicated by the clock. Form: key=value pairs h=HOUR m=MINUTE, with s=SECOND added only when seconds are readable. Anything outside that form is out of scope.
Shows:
h=2 m=5
